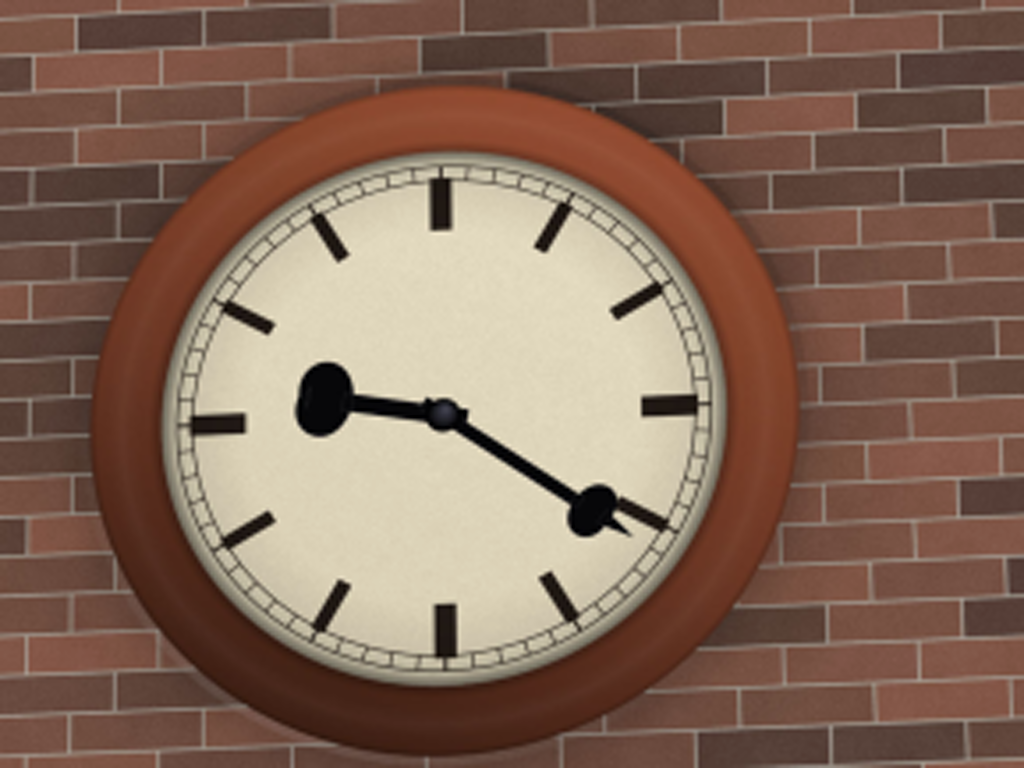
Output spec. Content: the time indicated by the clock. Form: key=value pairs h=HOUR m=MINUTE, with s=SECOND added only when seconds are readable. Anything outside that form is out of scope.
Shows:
h=9 m=21
